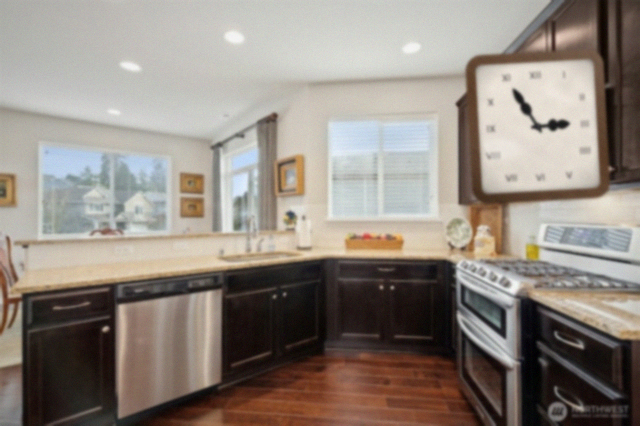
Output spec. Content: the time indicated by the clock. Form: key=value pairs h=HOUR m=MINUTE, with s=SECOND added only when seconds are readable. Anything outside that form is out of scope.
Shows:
h=2 m=55
